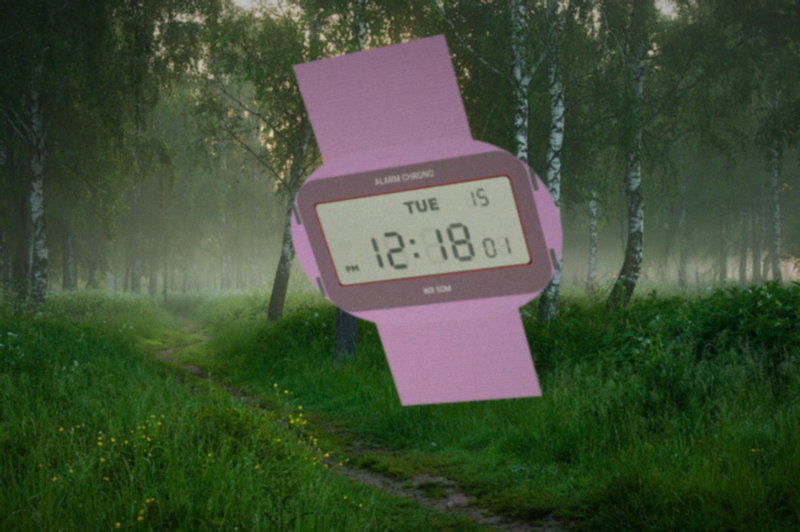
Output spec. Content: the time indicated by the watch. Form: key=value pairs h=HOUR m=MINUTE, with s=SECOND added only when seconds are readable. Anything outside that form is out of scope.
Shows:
h=12 m=18 s=1
